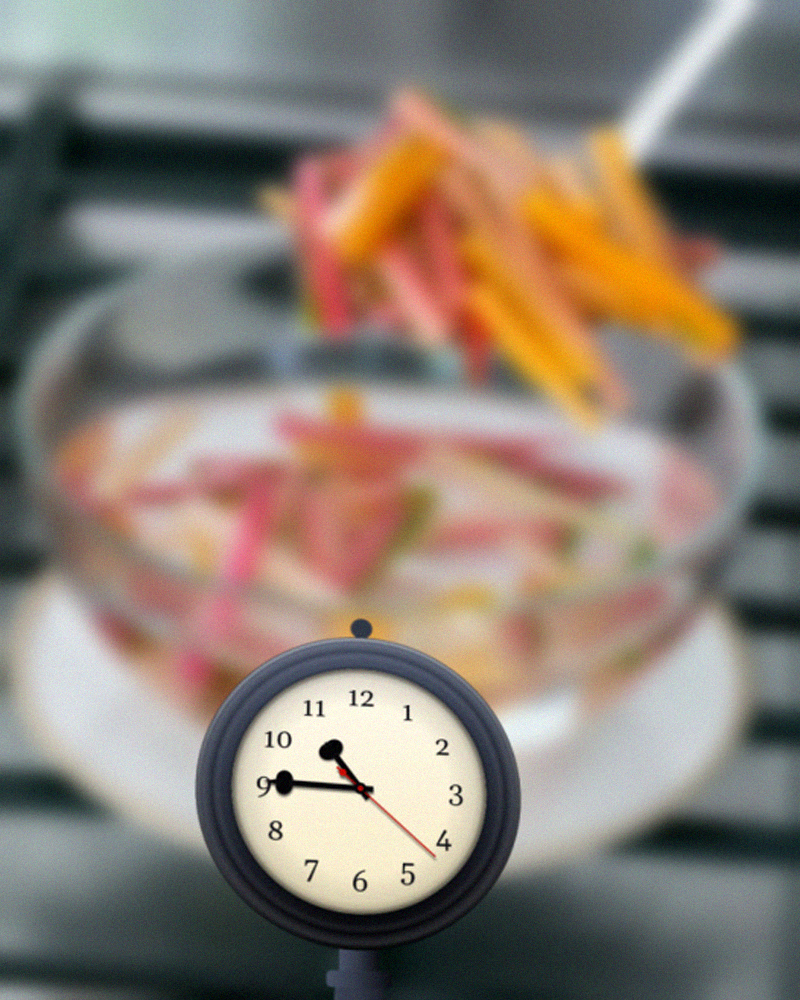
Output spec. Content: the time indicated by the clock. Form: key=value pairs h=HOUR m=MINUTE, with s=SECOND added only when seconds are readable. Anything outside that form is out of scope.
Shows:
h=10 m=45 s=22
